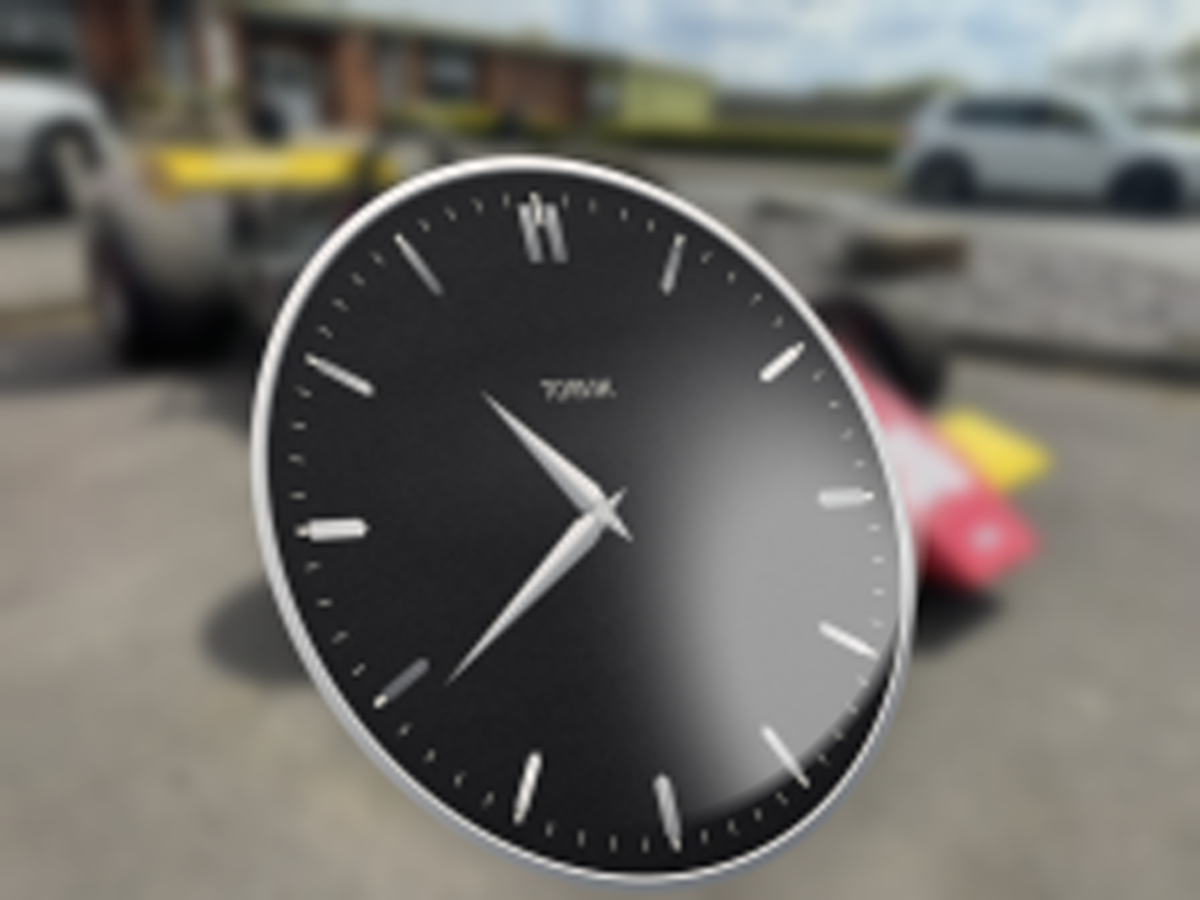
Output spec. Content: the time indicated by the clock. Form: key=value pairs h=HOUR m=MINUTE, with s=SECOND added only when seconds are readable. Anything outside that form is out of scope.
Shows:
h=10 m=39
